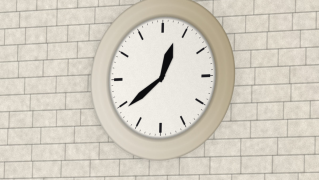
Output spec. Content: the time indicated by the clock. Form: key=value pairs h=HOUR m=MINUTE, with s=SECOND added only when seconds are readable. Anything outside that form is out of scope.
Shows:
h=12 m=39
